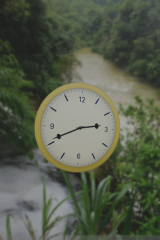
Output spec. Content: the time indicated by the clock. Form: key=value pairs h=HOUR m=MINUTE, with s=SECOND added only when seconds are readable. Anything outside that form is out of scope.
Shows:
h=2 m=41
